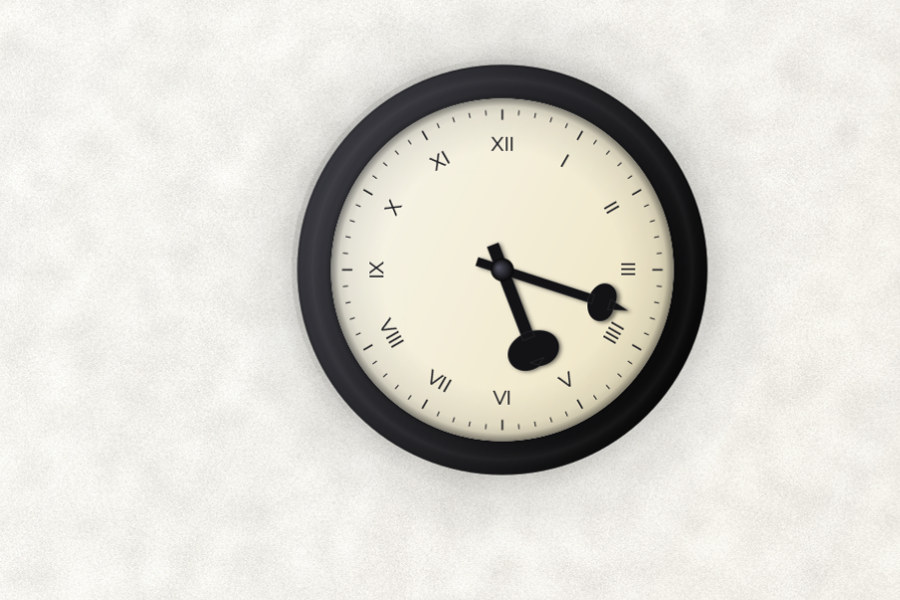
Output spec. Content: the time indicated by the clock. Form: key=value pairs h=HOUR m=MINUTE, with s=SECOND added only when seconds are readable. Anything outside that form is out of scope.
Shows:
h=5 m=18
